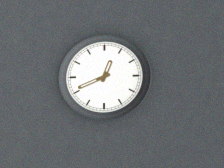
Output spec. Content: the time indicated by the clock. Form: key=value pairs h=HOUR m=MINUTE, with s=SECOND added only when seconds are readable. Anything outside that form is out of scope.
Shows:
h=12 m=41
